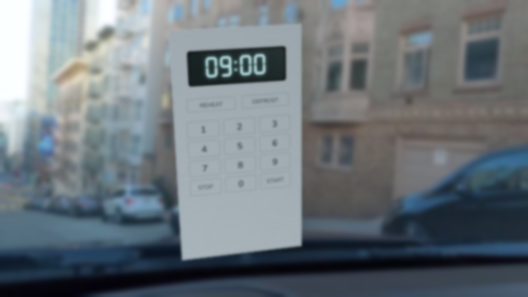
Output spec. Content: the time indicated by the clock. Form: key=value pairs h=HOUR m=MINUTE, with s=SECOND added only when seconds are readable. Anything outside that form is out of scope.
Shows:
h=9 m=0
